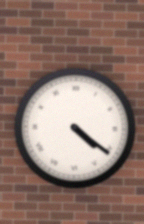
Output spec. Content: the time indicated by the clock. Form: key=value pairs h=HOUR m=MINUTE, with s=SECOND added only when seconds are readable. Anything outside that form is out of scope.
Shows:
h=4 m=21
